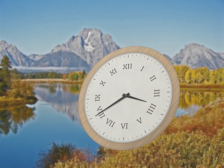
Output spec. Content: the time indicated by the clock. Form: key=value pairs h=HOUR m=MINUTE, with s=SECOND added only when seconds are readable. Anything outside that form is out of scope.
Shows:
h=3 m=40
